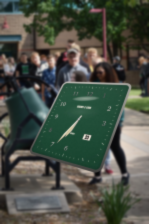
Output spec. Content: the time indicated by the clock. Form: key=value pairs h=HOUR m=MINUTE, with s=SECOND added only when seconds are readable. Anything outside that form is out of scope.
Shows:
h=6 m=34
